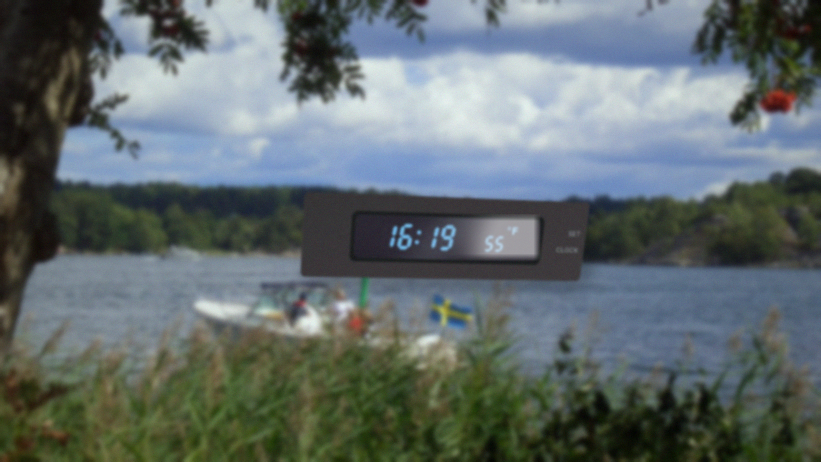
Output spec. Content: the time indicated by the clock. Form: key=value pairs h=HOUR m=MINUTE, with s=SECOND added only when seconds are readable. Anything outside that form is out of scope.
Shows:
h=16 m=19
